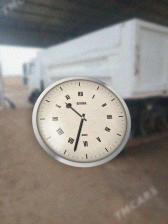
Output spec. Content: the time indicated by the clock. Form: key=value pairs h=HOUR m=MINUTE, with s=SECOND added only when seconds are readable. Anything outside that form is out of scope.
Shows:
h=10 m=33
